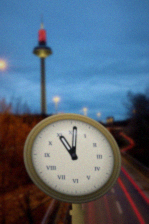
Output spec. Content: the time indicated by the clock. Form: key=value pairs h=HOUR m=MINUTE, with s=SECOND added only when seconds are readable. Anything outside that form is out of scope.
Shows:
h=11 m=1
